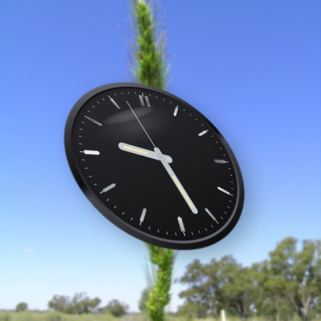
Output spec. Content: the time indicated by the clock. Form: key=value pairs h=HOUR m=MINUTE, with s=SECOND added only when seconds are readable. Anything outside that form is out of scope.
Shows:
h=9 m=26 s=57
